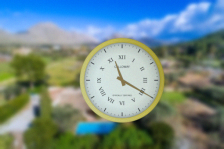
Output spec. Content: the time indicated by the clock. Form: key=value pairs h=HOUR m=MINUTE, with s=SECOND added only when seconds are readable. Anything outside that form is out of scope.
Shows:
h=11 m=20
